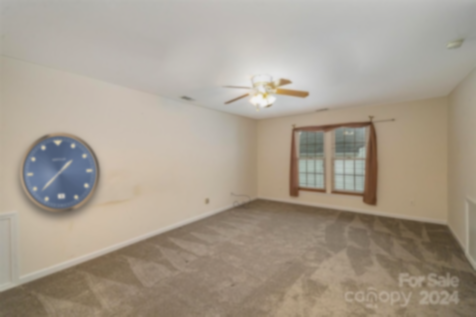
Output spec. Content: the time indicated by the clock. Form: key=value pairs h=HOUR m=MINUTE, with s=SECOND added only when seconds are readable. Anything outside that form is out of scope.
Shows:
h=1 m=38
